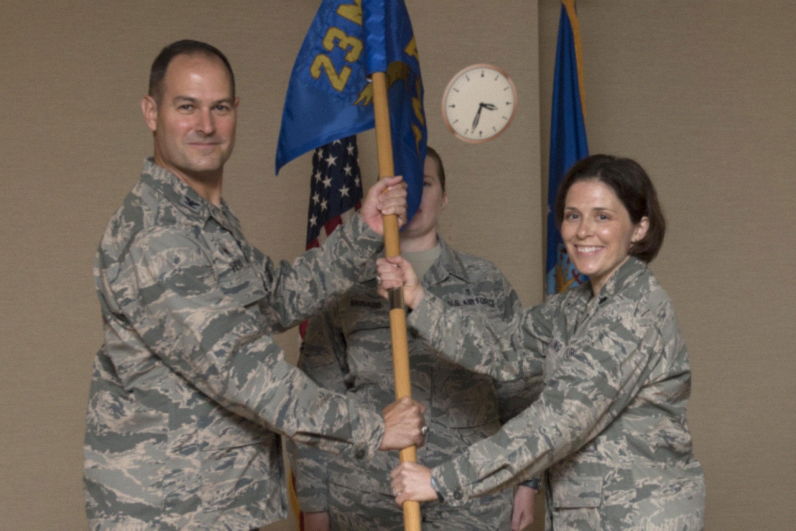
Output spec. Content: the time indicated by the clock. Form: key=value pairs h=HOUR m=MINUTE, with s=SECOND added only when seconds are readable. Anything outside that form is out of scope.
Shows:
h=3 m=33
